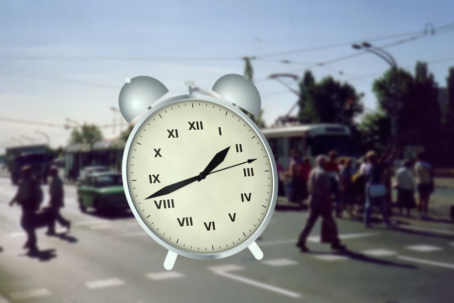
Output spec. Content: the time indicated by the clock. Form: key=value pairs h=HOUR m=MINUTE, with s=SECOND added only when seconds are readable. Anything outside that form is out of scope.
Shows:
h=1 m=42 s=13
